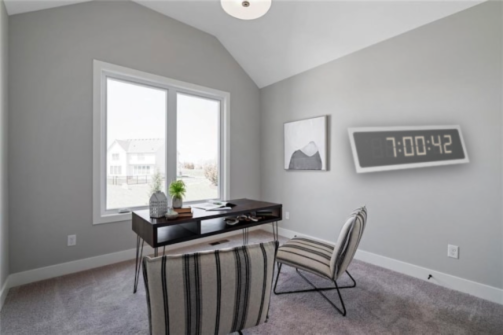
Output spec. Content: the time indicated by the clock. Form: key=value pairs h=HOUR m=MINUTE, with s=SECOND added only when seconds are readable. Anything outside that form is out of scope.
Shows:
h=7 m=0 s=42
